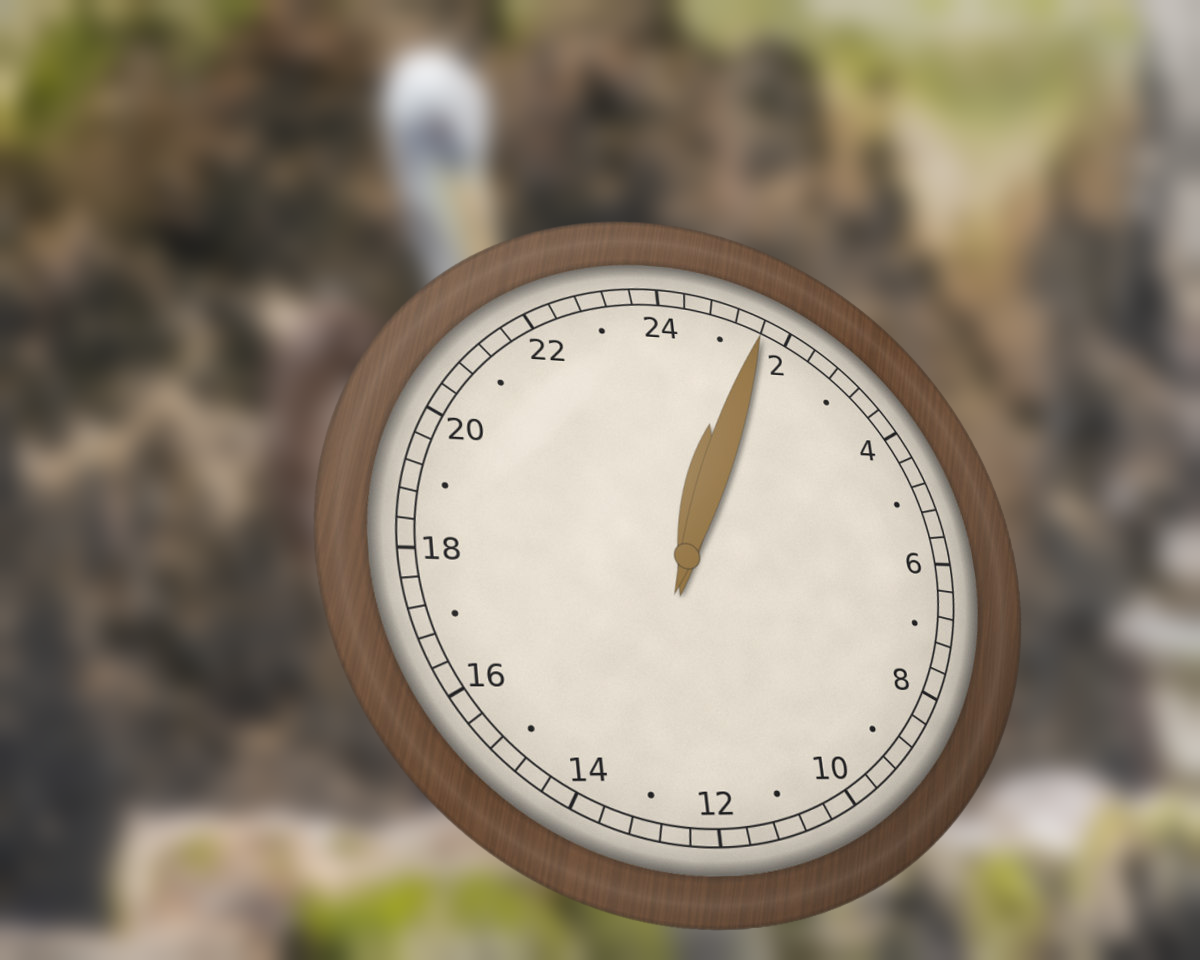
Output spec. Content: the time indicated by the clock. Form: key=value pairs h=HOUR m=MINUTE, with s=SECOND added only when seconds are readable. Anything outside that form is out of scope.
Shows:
h=1 m=4
